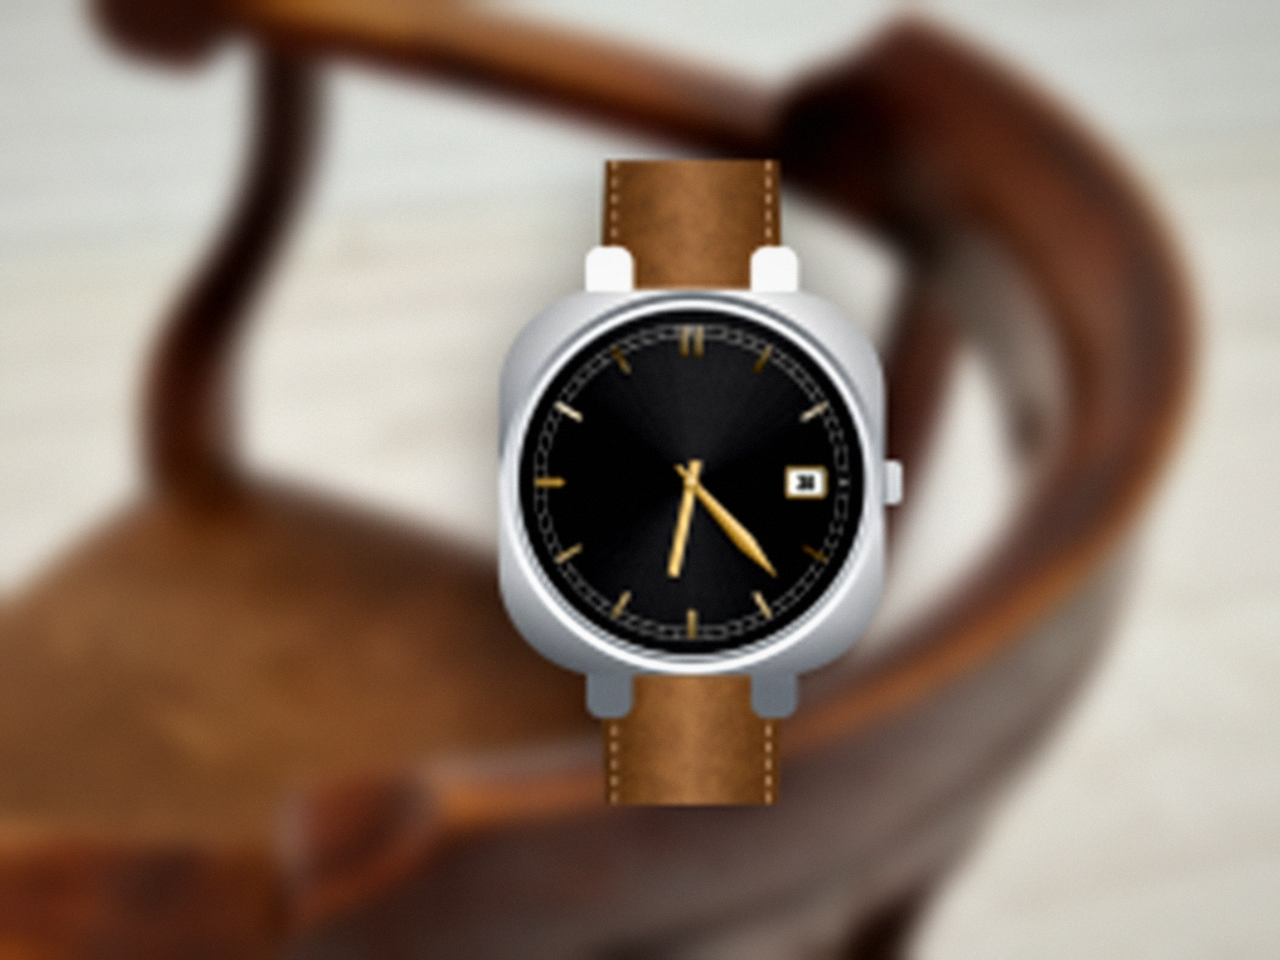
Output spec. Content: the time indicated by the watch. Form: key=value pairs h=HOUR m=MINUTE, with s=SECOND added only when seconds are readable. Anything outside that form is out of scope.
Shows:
h=6 m=23
